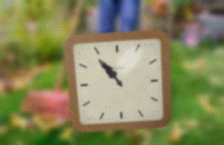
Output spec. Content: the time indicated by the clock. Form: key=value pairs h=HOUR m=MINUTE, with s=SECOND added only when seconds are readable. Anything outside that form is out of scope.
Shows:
h=10 m=54
